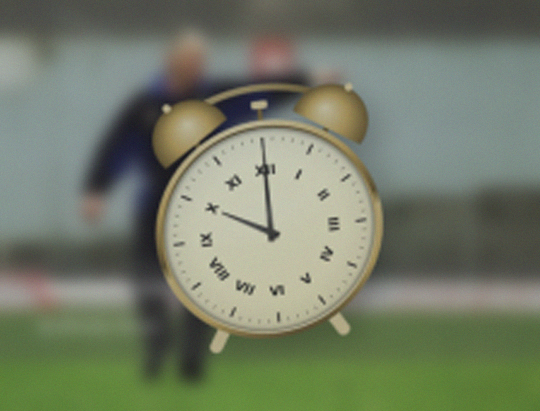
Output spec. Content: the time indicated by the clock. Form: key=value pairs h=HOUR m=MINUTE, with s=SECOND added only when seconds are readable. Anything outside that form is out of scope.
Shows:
h=10 m=0
